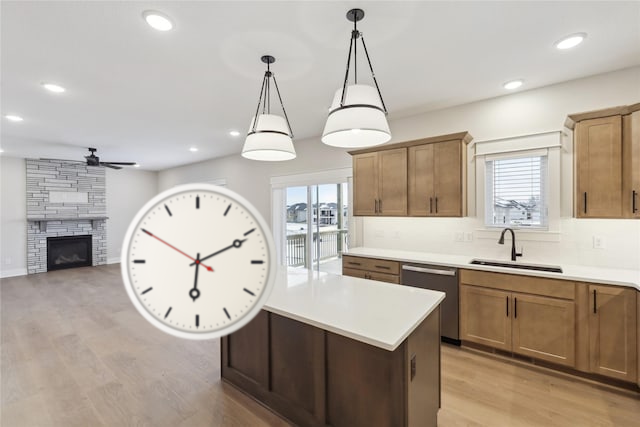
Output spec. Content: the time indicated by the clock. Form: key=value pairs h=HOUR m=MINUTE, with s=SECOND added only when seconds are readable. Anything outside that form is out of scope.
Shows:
h=6 m=10 s=50
